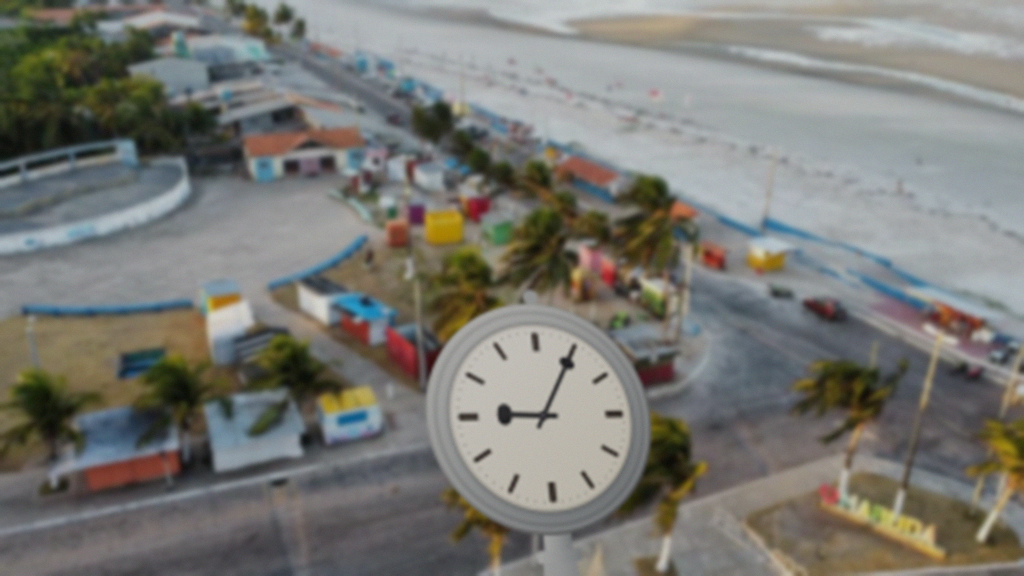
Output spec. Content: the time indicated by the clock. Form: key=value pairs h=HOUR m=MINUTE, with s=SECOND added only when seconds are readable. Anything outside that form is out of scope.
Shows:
h=9 m=5
